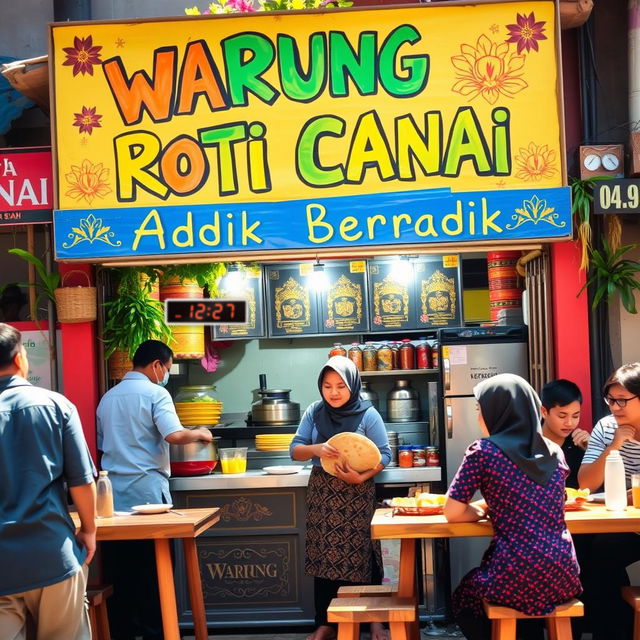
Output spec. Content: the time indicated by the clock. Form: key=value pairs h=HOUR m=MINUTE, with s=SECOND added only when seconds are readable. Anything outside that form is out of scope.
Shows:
h=12 m=27
